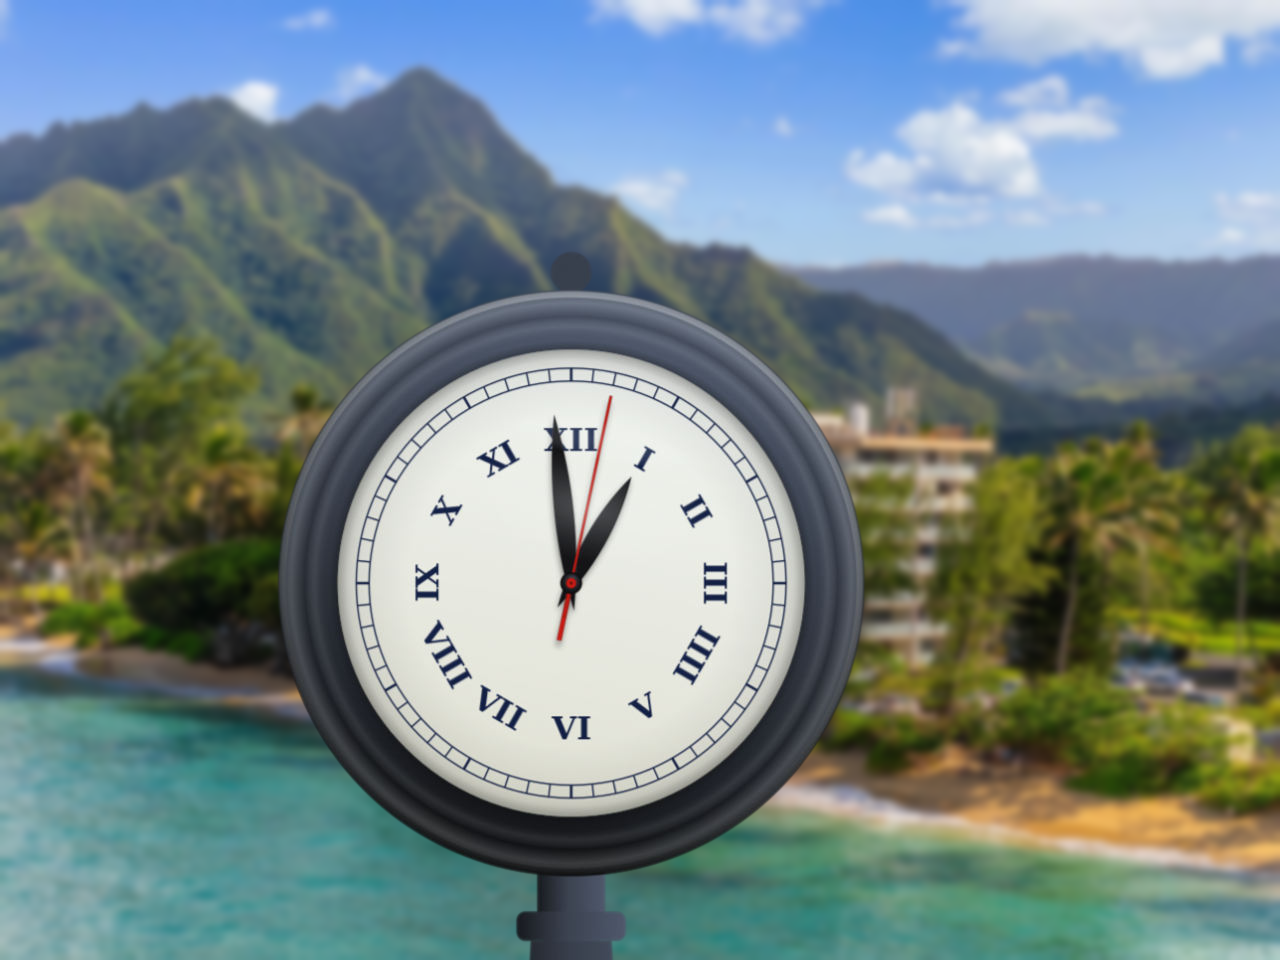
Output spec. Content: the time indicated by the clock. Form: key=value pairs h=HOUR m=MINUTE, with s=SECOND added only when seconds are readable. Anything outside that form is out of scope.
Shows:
h=12 m=59 s=2
